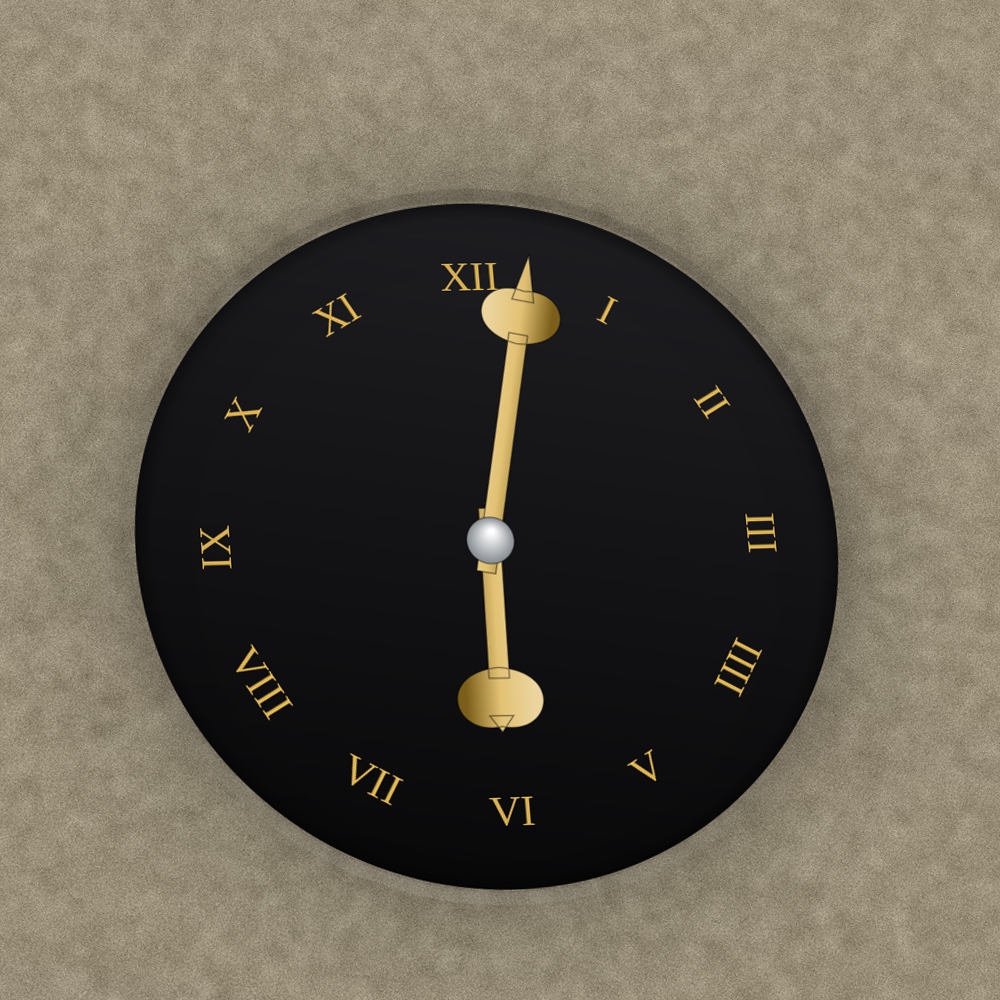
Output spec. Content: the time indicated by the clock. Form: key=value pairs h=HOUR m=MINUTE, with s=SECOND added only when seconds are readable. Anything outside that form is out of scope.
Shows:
h=6 m=2
